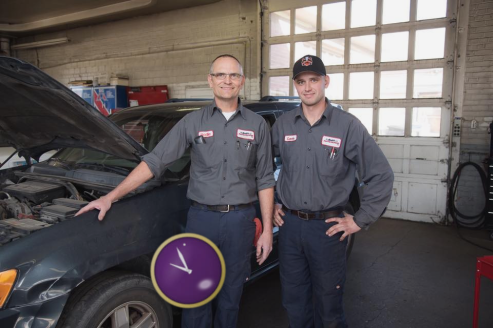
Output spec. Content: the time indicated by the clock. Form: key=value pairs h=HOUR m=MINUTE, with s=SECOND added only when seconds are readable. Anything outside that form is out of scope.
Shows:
h=9 m=57
